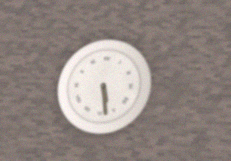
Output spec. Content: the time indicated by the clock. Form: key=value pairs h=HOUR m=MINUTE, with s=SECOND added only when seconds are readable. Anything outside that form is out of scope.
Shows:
h=5 m=28
